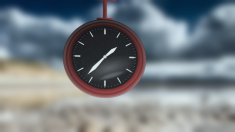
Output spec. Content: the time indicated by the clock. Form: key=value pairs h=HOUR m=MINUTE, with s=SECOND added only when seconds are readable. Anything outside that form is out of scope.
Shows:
h=1 m=37
